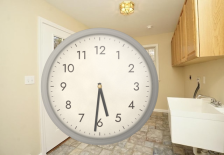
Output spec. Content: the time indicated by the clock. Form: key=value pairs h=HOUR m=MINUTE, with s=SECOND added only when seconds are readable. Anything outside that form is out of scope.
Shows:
h=5 m=31
